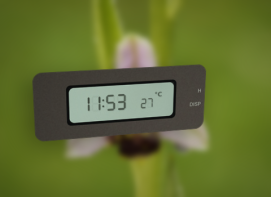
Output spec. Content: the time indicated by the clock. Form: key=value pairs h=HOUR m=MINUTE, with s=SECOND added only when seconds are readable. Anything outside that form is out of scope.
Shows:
h=11 m=53
